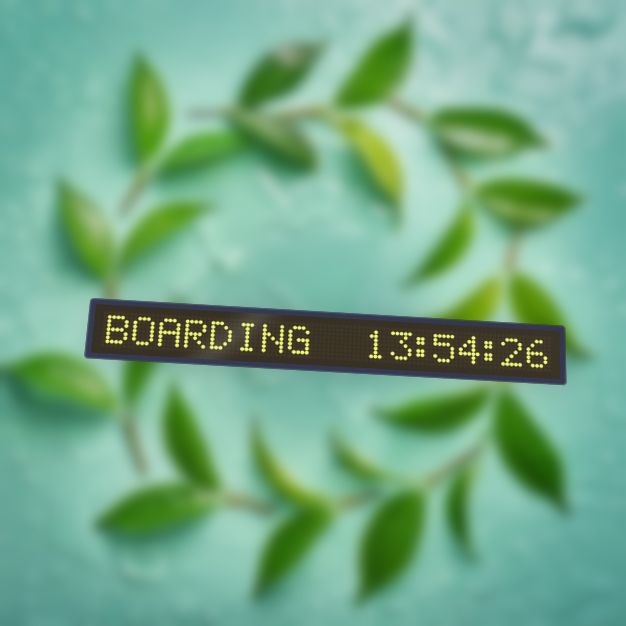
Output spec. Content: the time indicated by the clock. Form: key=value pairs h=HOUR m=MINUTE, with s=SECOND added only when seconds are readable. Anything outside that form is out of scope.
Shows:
h=13 m=54 s=26
